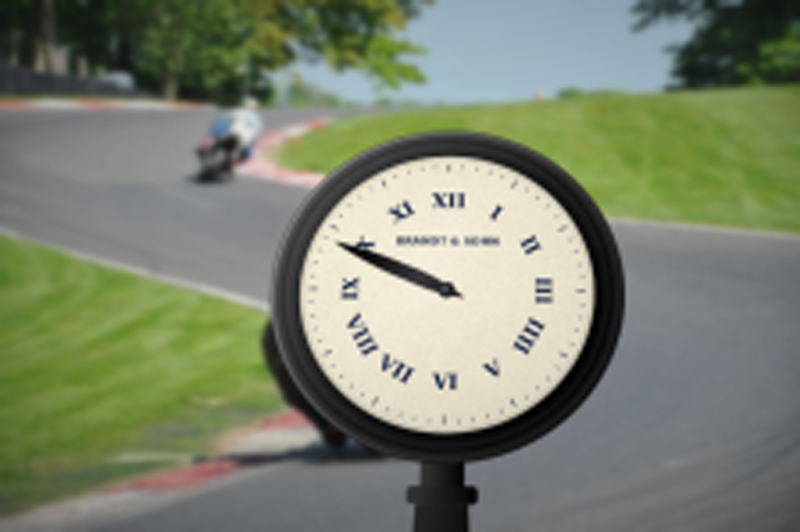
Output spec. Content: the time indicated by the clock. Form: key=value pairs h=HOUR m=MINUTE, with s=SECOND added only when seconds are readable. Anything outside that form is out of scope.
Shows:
h=9 m=49
